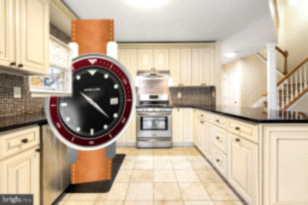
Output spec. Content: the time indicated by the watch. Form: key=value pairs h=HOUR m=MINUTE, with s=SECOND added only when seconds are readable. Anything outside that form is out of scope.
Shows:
h=10 m=22
